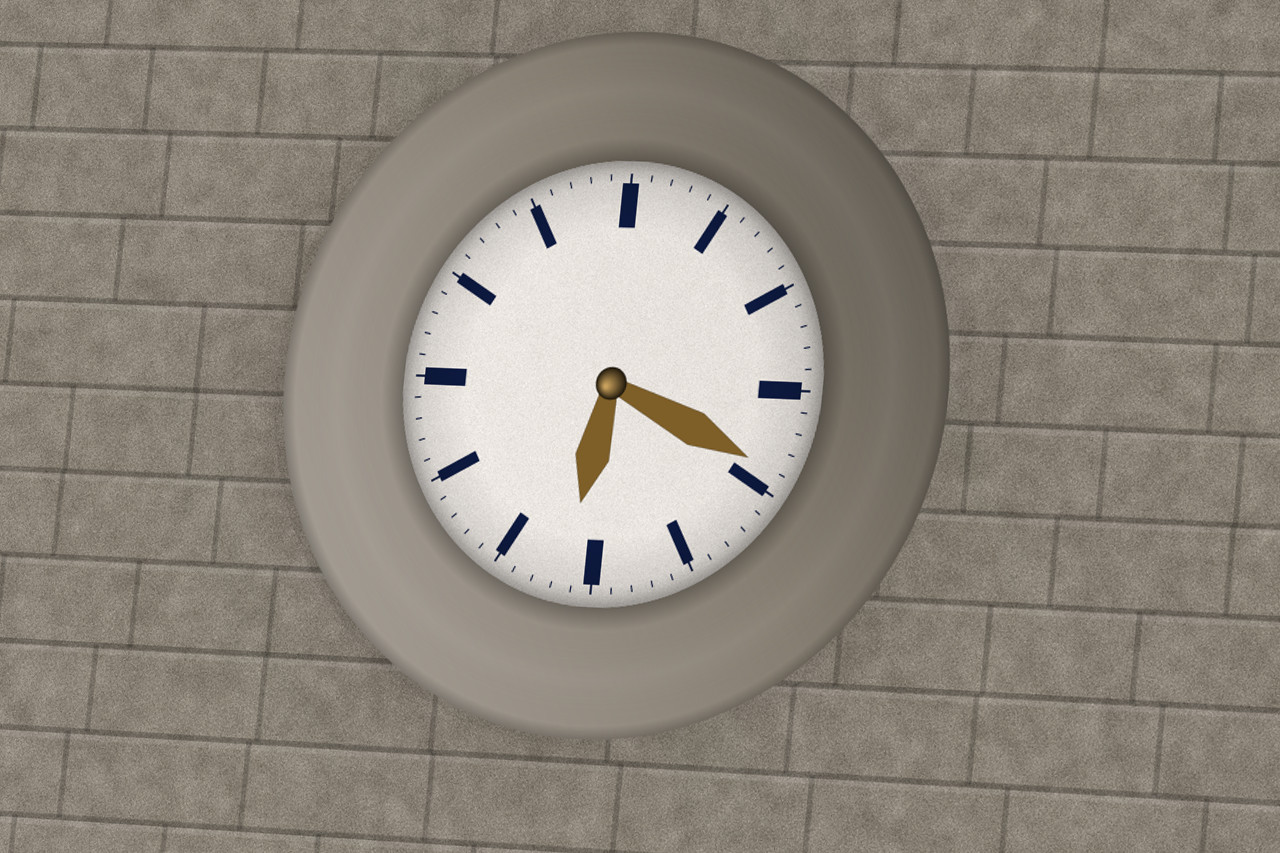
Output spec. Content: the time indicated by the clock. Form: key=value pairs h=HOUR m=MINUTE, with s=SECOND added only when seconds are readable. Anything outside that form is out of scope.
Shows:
h=6 m=19
